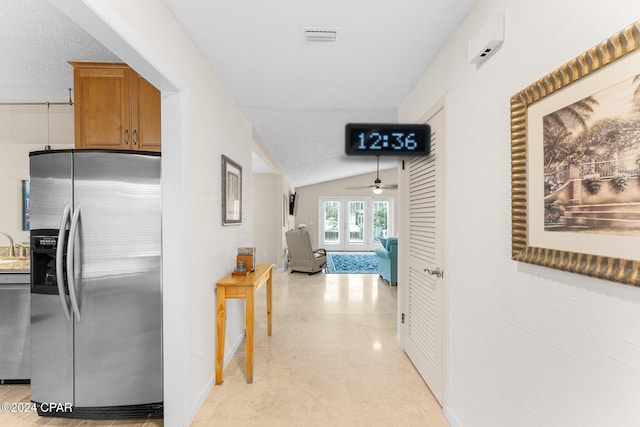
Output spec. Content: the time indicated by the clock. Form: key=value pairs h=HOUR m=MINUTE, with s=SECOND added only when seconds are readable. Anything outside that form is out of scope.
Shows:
h=12 m=36
